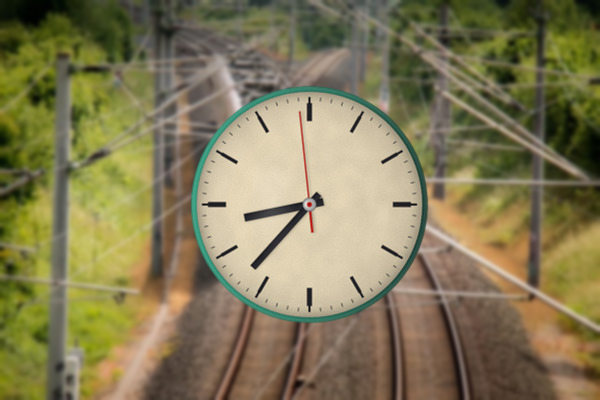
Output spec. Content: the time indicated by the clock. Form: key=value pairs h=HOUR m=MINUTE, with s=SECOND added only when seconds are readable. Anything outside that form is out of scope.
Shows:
h=8 m=36 s=59
